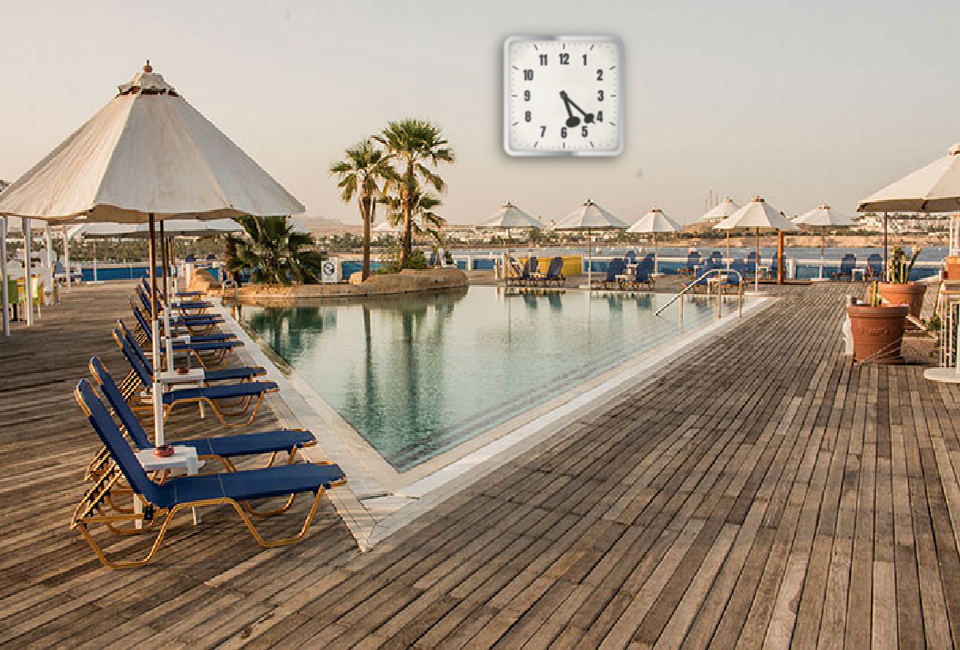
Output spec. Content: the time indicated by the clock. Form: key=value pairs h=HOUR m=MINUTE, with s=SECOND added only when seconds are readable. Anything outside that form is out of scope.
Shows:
h=5 m=22
